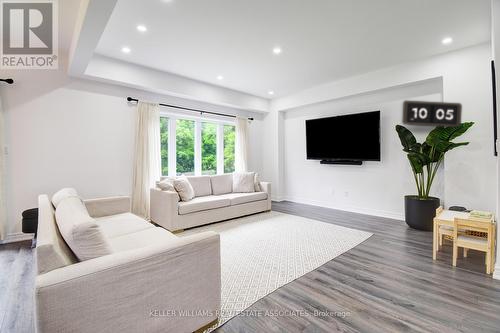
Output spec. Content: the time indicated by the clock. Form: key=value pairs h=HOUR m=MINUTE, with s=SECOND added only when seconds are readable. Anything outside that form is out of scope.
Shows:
h=10 m=5
